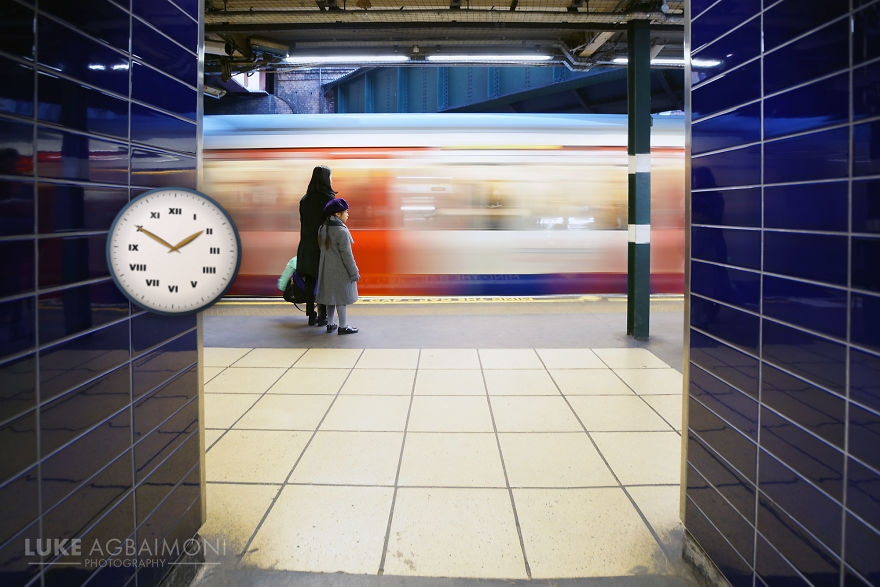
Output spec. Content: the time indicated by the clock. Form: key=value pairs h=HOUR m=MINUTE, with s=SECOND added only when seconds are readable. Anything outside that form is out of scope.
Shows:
h=1 m=50
